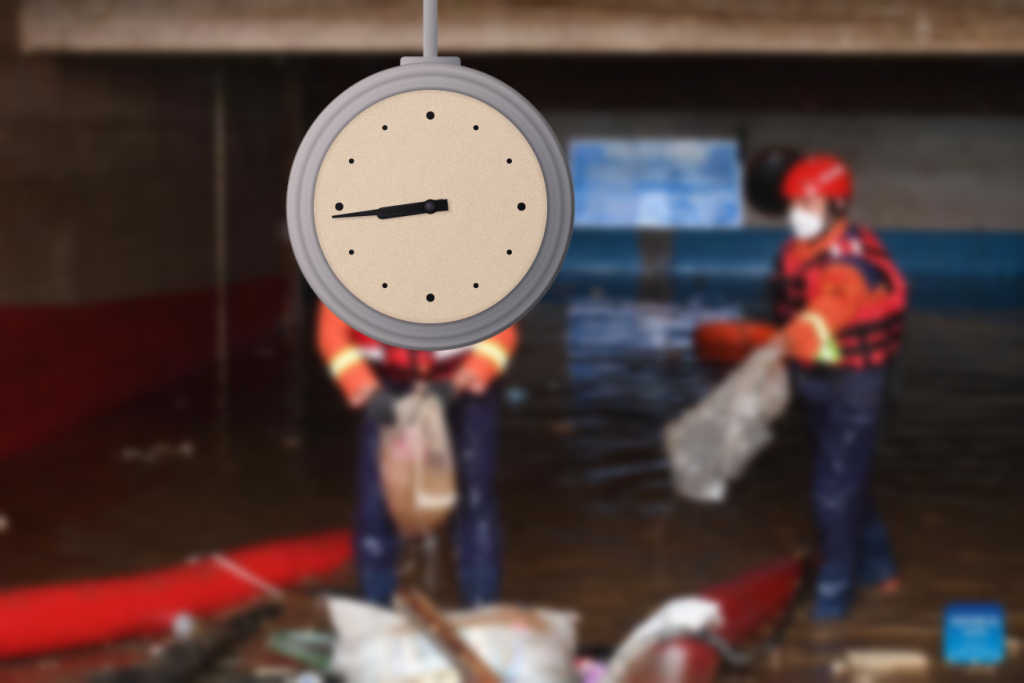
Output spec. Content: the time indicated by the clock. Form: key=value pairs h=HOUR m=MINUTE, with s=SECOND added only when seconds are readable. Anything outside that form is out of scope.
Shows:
h=8 m=44
